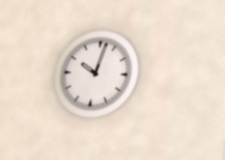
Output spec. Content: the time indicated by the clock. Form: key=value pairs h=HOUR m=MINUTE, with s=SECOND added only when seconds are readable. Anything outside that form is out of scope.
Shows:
h=10 m=2
